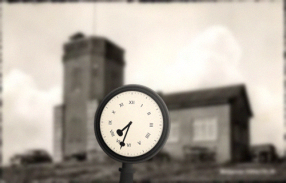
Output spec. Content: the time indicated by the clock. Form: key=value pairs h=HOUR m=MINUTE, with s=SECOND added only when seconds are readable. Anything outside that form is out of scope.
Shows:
h=7 m=33
